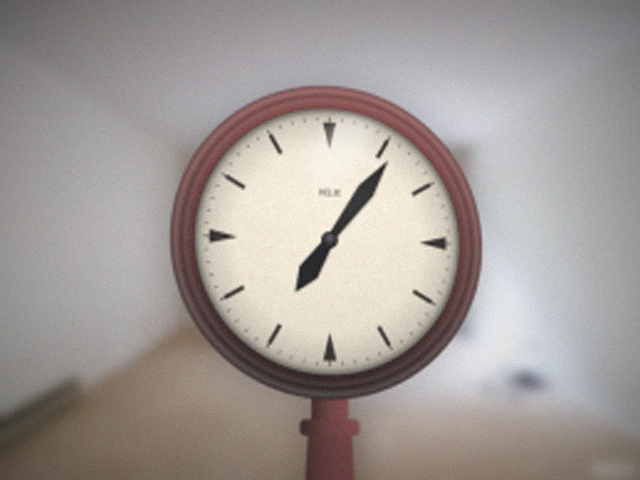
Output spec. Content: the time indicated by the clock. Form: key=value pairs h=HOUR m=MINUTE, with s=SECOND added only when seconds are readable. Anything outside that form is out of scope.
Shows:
h=7 m=6
